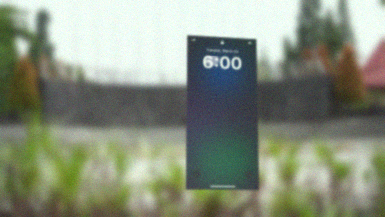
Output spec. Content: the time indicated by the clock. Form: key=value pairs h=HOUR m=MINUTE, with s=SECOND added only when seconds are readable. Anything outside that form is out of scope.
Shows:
h=6 m=0
